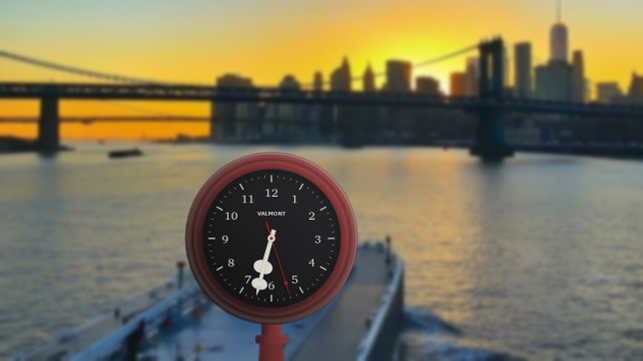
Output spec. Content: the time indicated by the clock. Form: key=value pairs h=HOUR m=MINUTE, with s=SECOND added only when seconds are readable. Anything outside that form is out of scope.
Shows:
h=6 m=32 s=27
